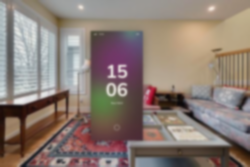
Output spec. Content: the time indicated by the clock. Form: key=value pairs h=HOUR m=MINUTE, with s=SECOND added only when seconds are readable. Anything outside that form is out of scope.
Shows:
h=15 m=6
